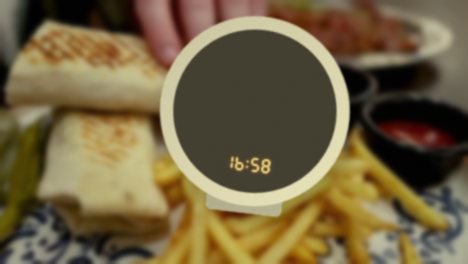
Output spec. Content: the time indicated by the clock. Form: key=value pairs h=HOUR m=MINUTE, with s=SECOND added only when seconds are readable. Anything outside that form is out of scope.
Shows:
h=16 m=58
